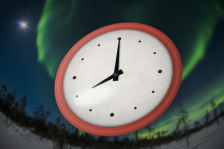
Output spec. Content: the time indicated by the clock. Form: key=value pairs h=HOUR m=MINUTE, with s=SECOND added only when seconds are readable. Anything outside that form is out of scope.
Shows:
h=8 m=0
